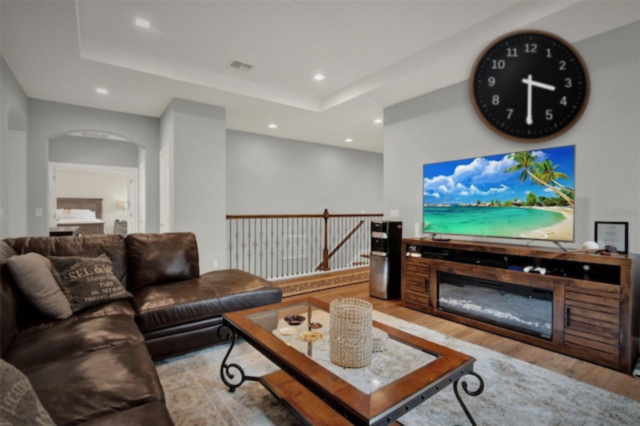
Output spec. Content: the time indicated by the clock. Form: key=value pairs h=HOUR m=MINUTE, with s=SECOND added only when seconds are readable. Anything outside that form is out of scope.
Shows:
h=3 m=30
